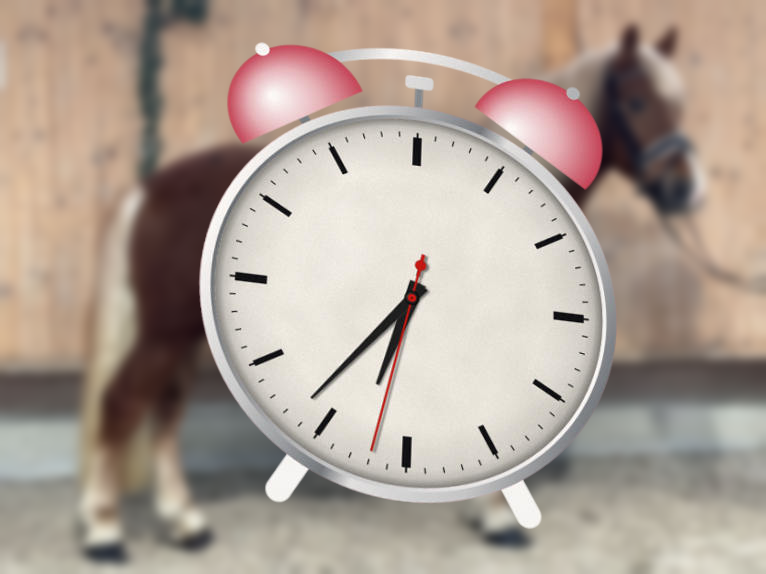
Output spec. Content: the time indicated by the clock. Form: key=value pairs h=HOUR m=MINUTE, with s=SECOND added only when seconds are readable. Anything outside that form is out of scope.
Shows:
h=6 m=36 s=32
